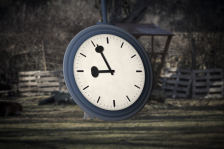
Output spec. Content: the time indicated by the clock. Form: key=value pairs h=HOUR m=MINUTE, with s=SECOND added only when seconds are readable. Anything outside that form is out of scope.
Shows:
h=8 m=56
